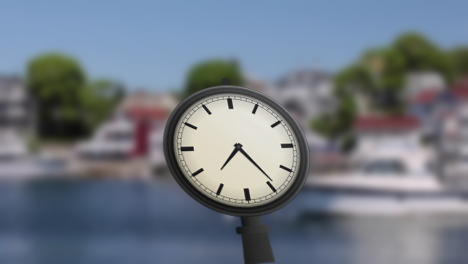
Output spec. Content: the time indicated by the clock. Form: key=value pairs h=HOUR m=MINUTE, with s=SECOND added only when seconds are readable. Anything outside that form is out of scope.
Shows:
h=7 m=24
